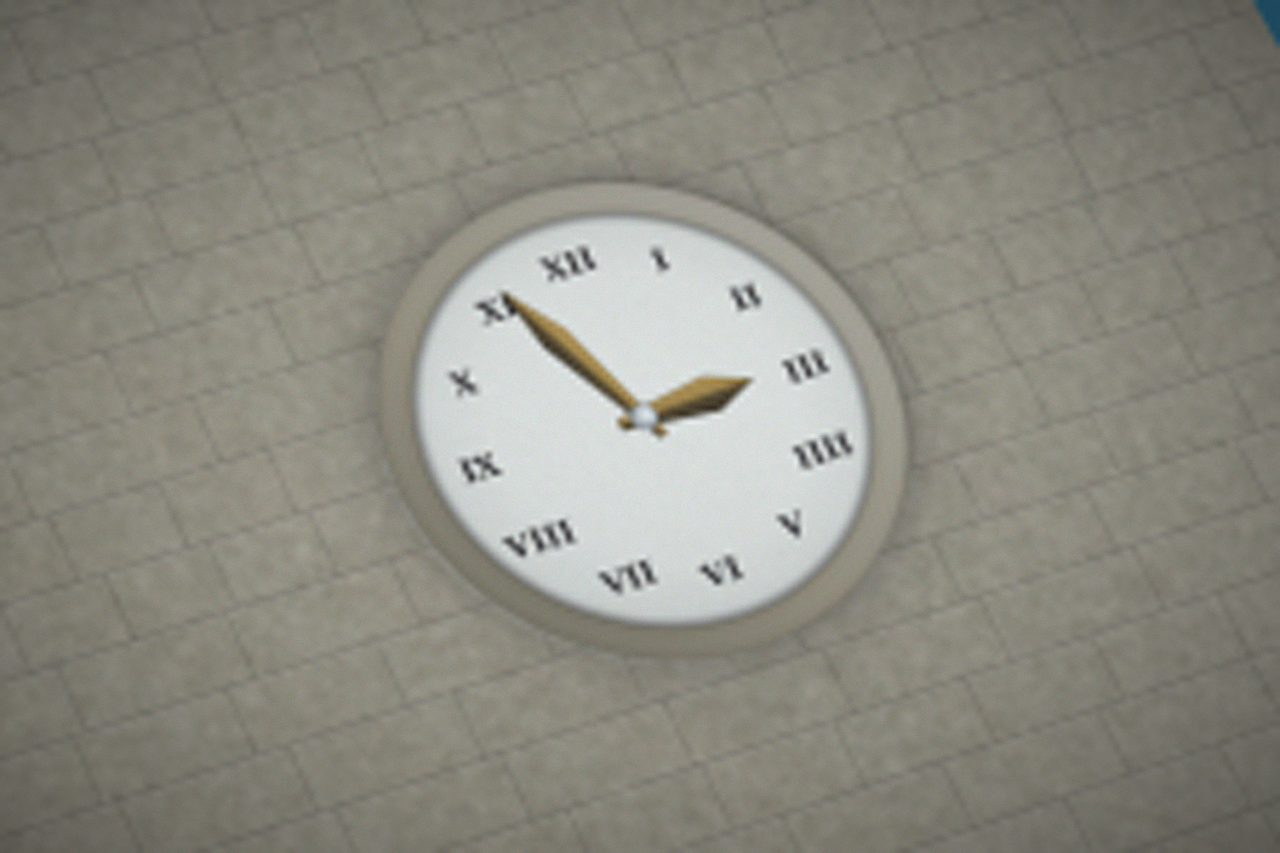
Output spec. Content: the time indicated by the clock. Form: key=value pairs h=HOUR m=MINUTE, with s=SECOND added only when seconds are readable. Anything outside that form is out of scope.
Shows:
h=2 m=56
